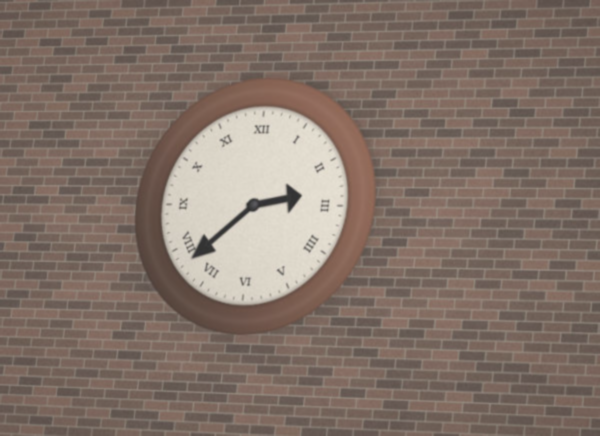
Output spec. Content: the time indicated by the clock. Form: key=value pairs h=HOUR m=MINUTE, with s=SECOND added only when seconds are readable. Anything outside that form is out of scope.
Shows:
h=2 m=38
